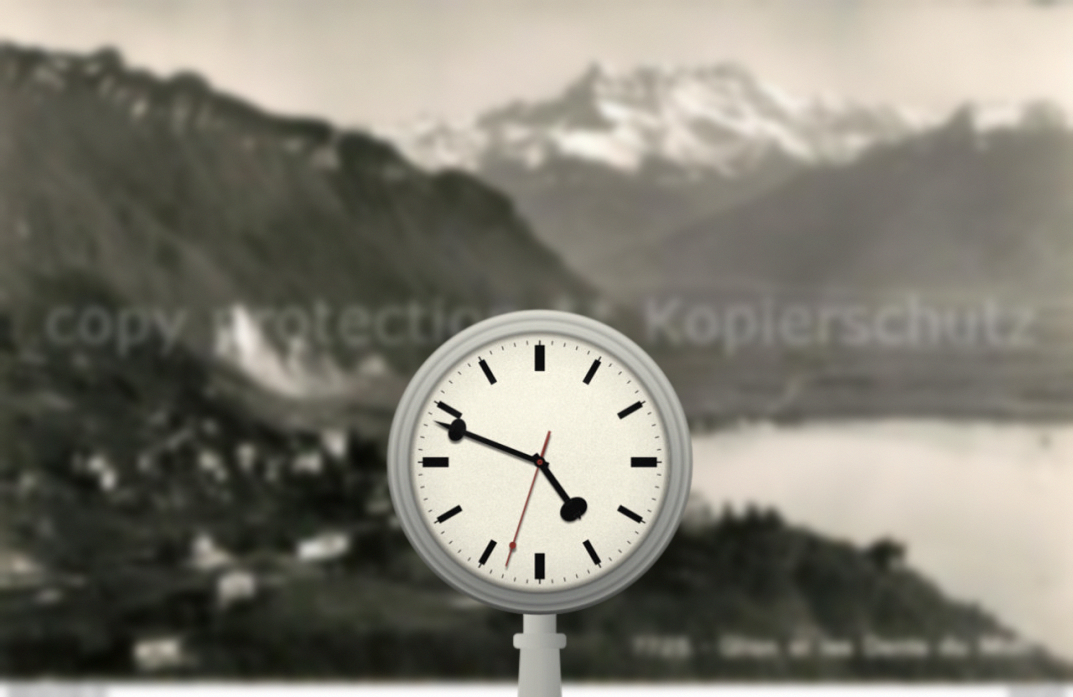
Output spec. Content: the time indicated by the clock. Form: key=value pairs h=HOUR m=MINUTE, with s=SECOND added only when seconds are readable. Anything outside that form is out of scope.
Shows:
h=4 m=48 s=33
